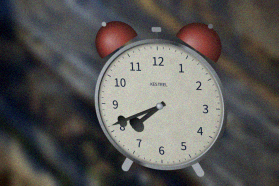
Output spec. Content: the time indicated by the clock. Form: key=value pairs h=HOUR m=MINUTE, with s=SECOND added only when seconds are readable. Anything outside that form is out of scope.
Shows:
h=7 m=41
